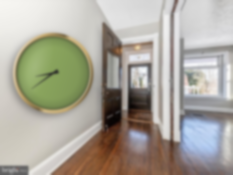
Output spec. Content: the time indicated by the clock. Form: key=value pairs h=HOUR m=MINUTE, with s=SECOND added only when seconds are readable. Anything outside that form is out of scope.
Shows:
h=8 m=39
